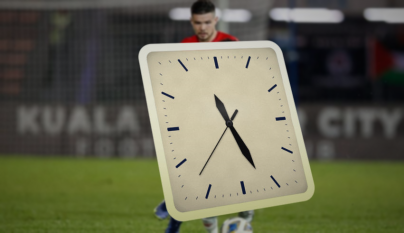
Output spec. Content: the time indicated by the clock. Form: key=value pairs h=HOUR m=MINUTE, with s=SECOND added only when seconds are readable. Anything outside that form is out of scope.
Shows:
h=11 m=26 s=37
